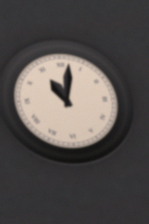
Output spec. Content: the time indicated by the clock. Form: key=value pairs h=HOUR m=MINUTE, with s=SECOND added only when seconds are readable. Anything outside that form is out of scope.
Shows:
h=11 m=2
